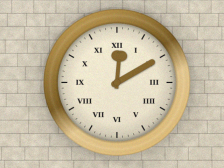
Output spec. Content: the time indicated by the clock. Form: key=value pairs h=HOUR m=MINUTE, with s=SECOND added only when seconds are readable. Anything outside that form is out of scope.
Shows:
h=12 m=10
